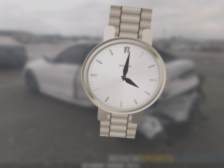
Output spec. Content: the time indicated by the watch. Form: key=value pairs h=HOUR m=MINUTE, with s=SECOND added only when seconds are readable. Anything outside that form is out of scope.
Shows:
h=4 m=1
